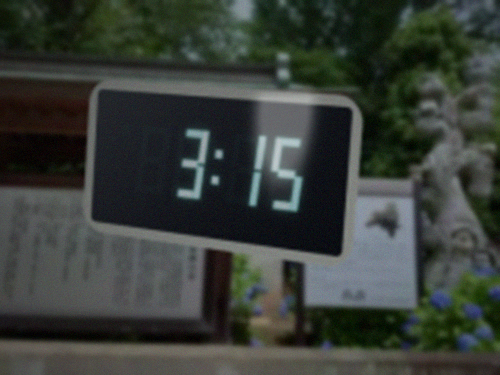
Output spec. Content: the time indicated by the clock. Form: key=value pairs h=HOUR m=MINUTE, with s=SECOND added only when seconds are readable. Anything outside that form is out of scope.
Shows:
h=3 m=15
